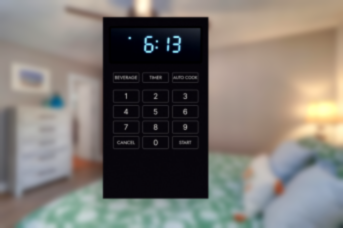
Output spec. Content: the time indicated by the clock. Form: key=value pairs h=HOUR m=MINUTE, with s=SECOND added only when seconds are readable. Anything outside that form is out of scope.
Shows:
h=6 m=13
